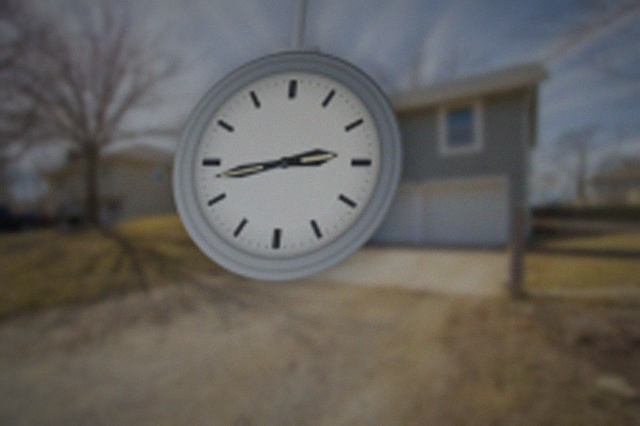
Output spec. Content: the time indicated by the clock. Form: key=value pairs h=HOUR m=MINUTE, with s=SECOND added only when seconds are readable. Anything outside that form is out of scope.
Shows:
h=2 m=43
